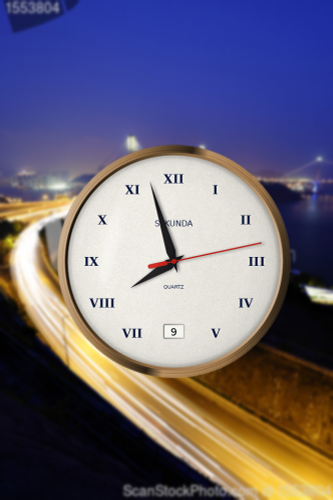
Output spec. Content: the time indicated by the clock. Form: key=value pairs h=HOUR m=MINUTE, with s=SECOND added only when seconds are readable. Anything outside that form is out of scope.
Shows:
h=7 m=57 s=13
